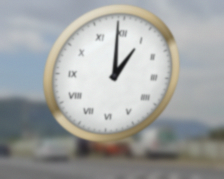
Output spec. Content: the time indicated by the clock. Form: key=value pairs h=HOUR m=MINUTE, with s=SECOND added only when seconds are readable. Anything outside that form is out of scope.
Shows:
h=12 m=59
